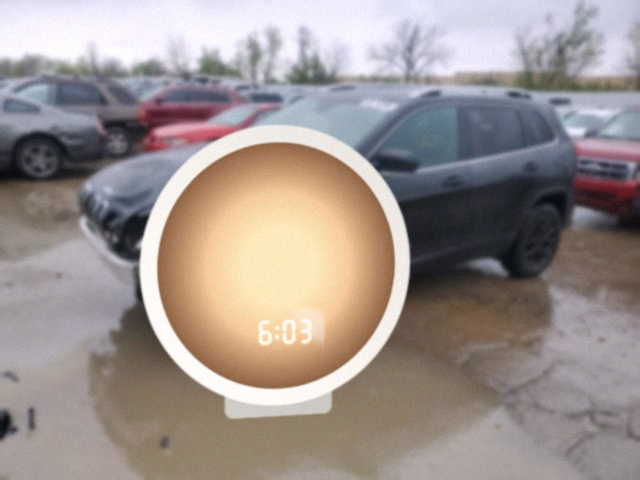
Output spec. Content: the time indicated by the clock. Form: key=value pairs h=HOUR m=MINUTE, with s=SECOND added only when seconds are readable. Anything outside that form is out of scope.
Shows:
h=6 m=3
